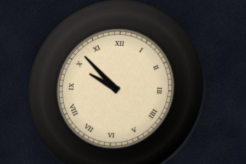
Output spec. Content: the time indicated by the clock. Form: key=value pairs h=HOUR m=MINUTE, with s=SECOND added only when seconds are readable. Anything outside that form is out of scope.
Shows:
h=9 m=52
